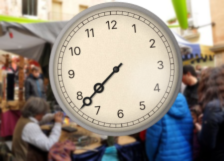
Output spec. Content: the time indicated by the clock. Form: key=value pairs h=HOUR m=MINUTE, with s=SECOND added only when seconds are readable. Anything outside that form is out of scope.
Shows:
h=7 m=38
